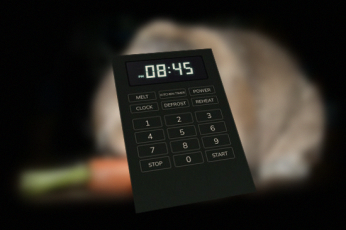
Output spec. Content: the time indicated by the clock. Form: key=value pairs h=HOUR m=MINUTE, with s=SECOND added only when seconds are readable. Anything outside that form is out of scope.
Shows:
h=8 m=45
